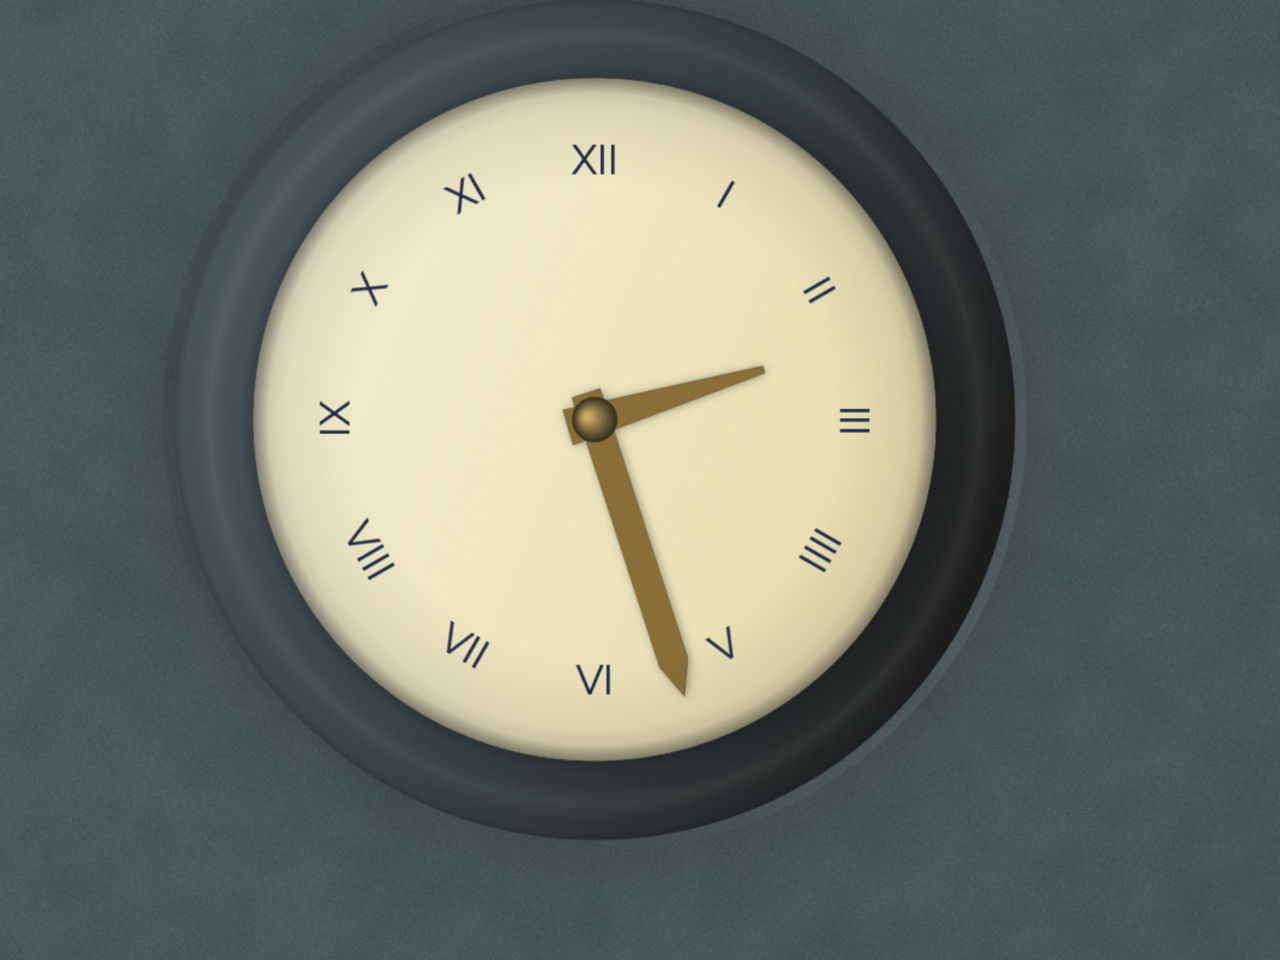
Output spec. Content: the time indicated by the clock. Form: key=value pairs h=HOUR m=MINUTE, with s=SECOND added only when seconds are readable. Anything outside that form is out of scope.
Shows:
h=2 m=27
